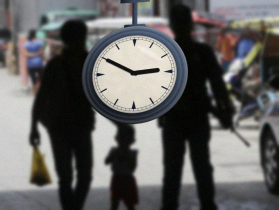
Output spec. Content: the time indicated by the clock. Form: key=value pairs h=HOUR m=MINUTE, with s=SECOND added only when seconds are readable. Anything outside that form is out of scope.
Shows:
h=2 m=50
